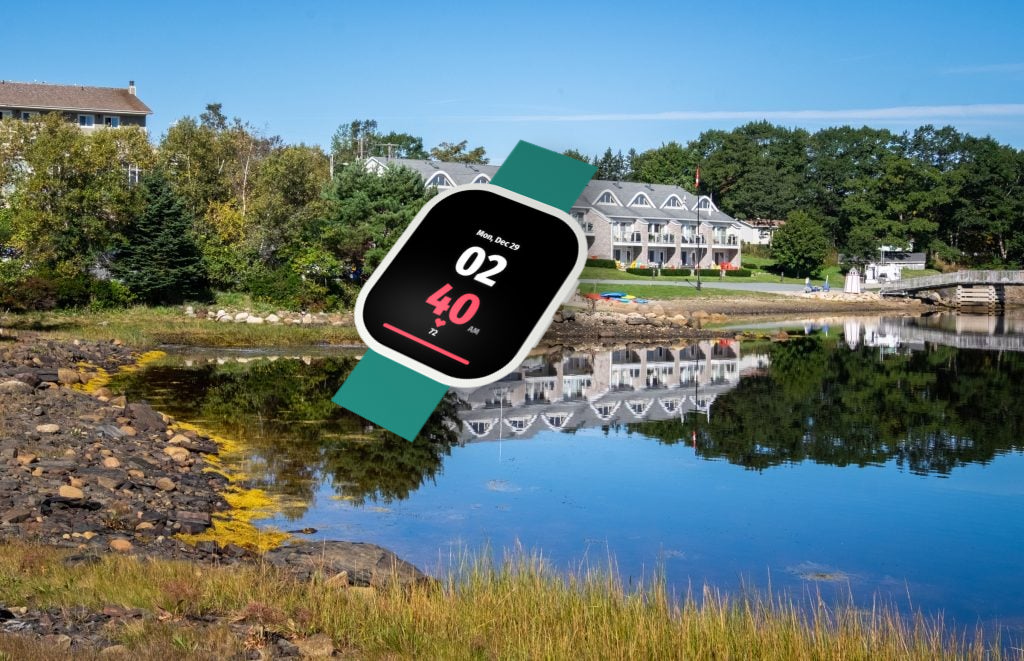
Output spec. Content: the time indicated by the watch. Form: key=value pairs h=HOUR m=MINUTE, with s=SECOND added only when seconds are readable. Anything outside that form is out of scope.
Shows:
h=2 m=40
